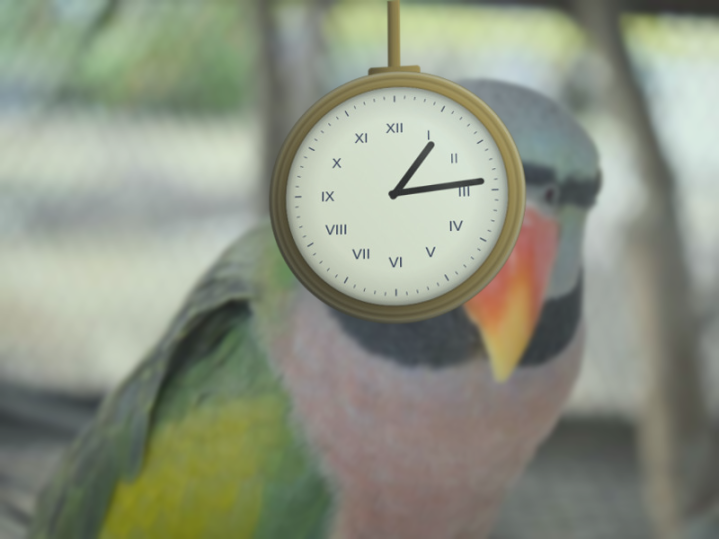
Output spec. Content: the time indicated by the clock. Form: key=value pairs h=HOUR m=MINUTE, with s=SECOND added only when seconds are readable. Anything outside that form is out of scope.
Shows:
h=1 m=14
